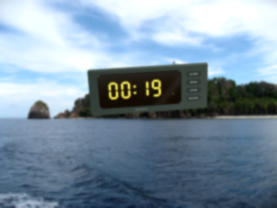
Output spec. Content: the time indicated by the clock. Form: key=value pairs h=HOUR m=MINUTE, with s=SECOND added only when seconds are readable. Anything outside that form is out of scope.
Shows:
h=0 m=19
